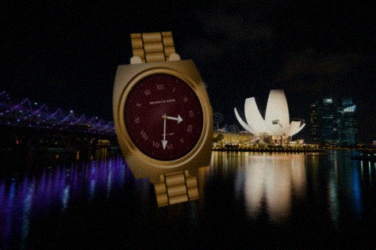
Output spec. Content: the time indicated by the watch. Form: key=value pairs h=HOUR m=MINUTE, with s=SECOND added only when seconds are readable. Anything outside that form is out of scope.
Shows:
h=3 m=32
